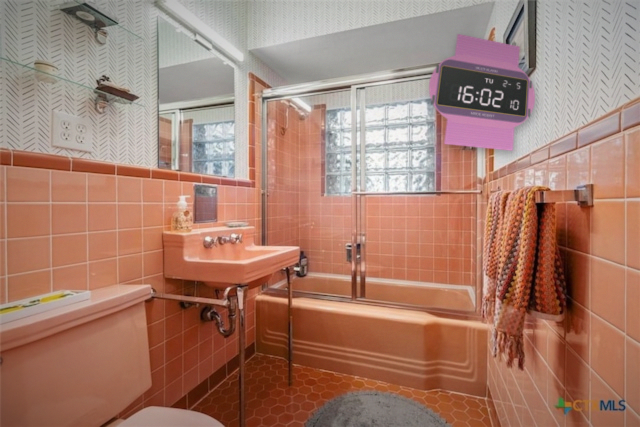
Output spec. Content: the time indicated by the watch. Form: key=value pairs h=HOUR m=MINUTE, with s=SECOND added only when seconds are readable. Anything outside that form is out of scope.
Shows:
h=16 m=2 s=10
